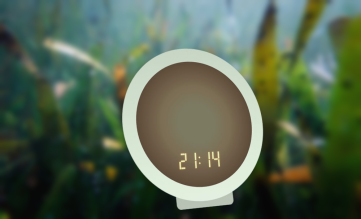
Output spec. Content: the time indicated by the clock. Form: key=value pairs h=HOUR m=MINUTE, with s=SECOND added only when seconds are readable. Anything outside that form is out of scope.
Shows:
h=21 m=14
